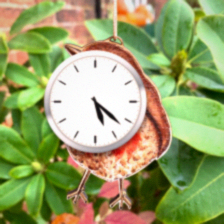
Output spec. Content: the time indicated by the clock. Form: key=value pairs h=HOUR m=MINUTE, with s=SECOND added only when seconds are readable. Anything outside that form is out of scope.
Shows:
h=5 m=22
